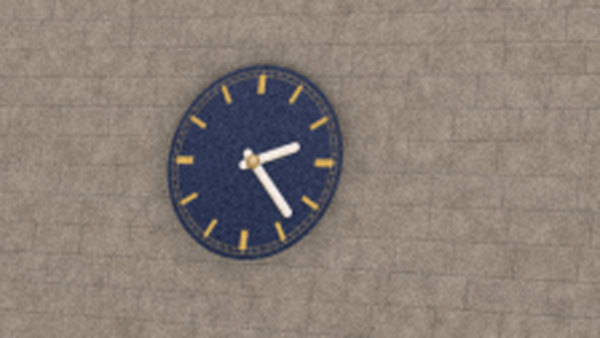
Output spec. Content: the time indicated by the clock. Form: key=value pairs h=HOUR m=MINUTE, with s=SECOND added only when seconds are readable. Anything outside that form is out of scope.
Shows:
h=2 m=23
